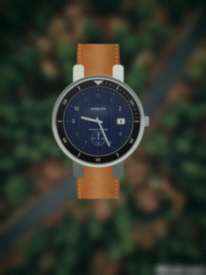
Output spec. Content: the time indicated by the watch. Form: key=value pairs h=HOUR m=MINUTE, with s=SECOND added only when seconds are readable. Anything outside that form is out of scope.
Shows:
h=9 m=26
